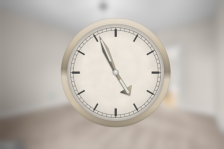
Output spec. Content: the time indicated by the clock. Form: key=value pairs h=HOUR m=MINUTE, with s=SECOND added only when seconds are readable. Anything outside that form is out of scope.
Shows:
h=4 m=56
